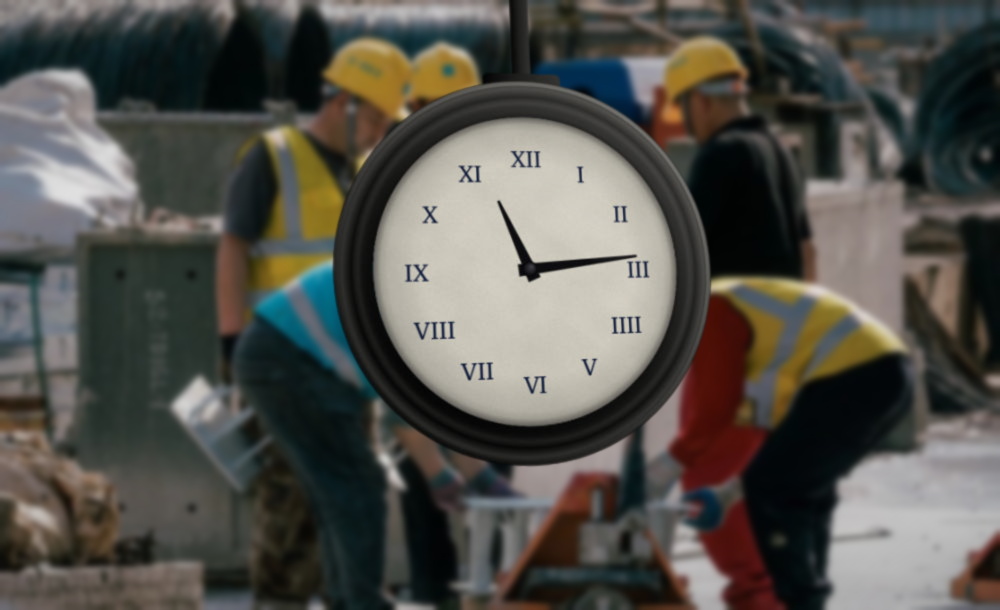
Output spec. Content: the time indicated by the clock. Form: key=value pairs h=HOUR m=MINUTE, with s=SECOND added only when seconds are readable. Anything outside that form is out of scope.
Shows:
h=11 m=14
